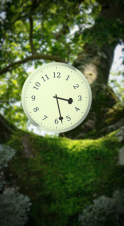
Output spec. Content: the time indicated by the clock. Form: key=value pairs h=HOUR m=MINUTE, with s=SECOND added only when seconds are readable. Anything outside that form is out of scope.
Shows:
h=3 m=28
